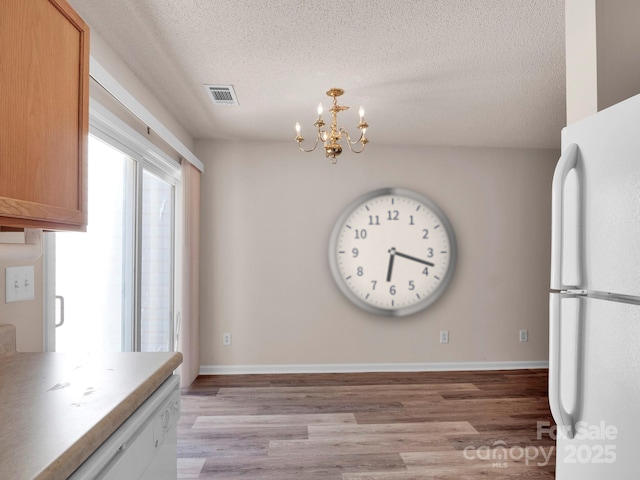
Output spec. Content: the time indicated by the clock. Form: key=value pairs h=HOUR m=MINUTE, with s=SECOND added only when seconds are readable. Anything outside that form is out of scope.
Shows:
h=6 m=18
